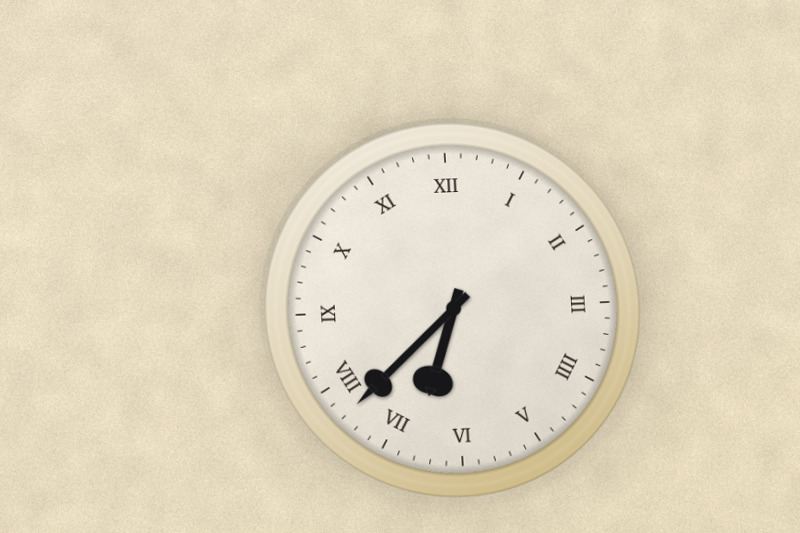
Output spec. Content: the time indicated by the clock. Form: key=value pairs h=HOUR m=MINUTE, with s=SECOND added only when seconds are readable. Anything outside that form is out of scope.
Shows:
h=6 m=38
